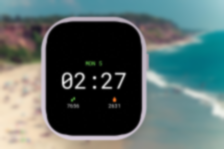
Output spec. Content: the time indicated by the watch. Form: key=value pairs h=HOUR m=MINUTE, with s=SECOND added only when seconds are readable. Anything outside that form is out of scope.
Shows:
h=2 m=27
